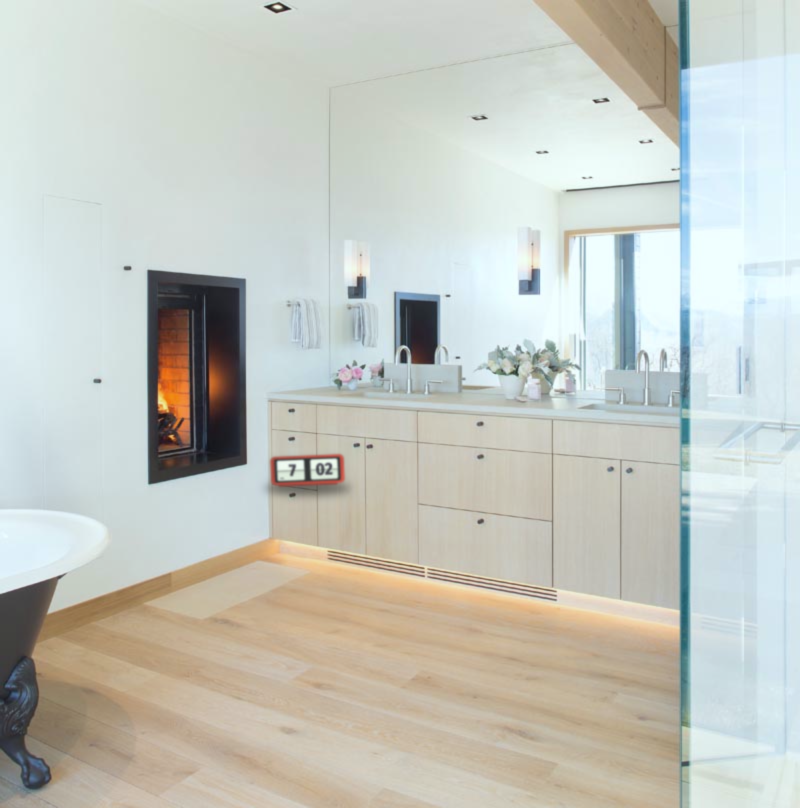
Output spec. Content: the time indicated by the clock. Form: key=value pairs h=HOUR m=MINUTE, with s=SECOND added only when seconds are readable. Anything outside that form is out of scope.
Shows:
h=7 m=2
